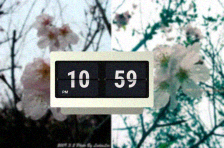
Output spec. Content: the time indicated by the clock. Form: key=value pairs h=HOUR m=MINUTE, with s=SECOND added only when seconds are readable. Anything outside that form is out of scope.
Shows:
h=10 m=59
